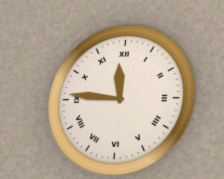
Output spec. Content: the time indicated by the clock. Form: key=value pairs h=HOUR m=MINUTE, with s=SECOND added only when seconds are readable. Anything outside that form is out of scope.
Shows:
h=11 m=46
